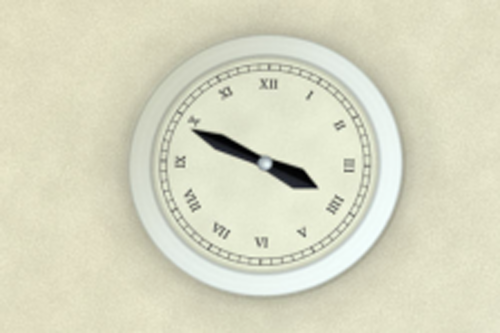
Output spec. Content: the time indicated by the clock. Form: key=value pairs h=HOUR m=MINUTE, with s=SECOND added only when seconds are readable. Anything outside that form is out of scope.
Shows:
h=3 m=49
